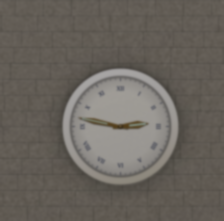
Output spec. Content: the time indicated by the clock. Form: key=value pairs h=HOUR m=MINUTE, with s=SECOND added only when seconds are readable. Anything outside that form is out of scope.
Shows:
h=2 m=47
